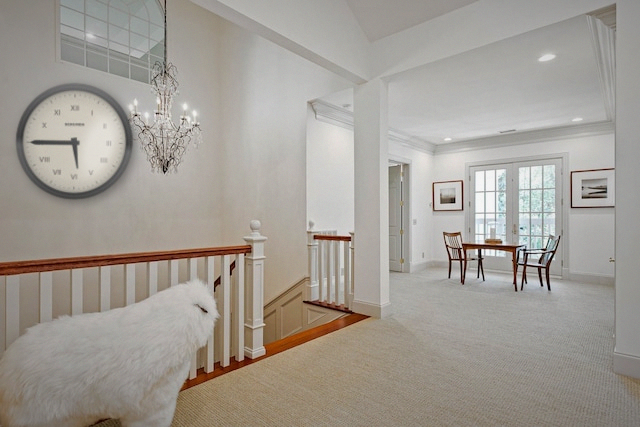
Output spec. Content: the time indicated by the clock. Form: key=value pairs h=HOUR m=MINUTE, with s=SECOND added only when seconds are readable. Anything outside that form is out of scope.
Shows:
h=5 m=45
